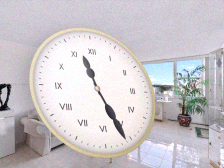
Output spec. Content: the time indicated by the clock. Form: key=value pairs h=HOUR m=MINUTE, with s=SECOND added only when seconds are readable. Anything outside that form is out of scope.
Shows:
h=11 m=26
